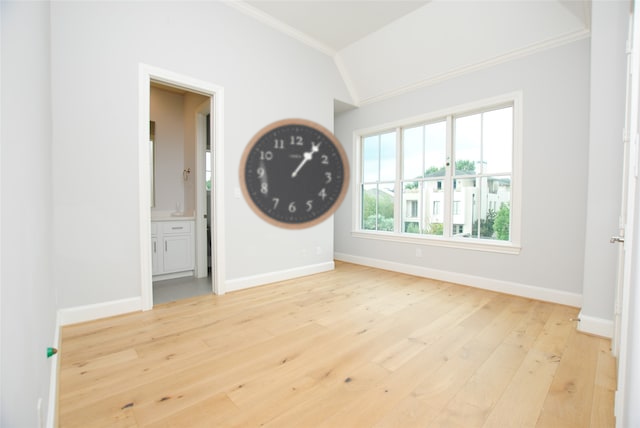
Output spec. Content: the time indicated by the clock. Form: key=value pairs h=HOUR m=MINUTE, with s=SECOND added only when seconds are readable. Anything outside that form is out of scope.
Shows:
h=1 m=6
